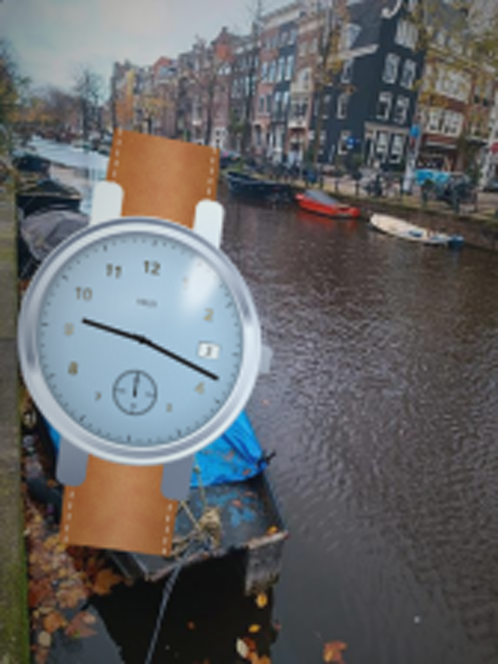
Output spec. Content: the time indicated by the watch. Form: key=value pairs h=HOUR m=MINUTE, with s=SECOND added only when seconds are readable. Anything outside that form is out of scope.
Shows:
h=9 m=18
